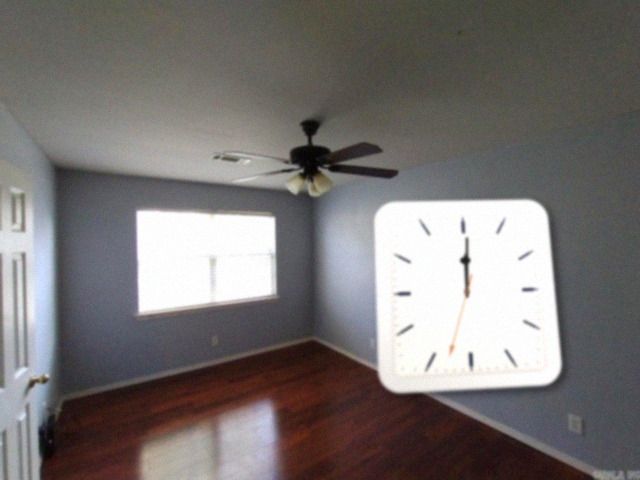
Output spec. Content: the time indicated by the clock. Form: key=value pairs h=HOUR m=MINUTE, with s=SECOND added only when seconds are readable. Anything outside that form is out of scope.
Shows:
h=12 m=0 s=33
